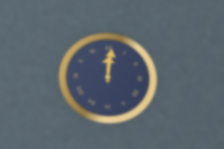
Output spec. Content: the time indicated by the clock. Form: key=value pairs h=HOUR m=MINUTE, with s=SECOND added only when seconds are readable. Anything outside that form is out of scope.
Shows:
h=12 m=1
